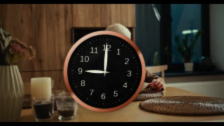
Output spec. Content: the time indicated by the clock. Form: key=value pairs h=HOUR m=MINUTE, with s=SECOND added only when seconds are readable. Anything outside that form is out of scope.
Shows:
h=9 m=0
